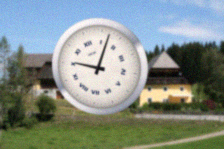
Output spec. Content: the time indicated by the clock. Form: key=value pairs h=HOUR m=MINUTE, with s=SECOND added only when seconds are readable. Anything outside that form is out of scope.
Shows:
h=10 m=7
